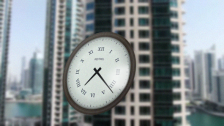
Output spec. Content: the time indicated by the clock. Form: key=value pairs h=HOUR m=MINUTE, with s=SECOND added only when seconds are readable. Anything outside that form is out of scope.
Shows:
h=7 m=22
